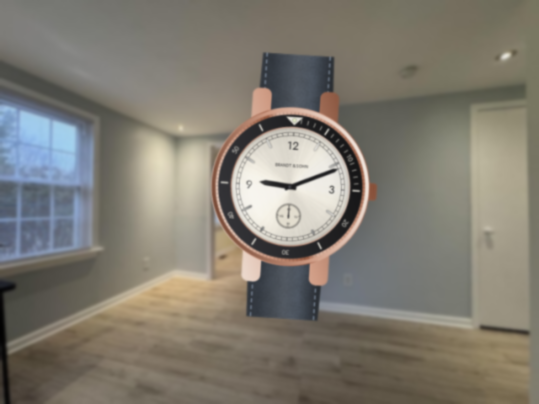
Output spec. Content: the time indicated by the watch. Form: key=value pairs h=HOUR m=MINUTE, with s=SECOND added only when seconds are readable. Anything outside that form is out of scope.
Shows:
h=9 m=11
